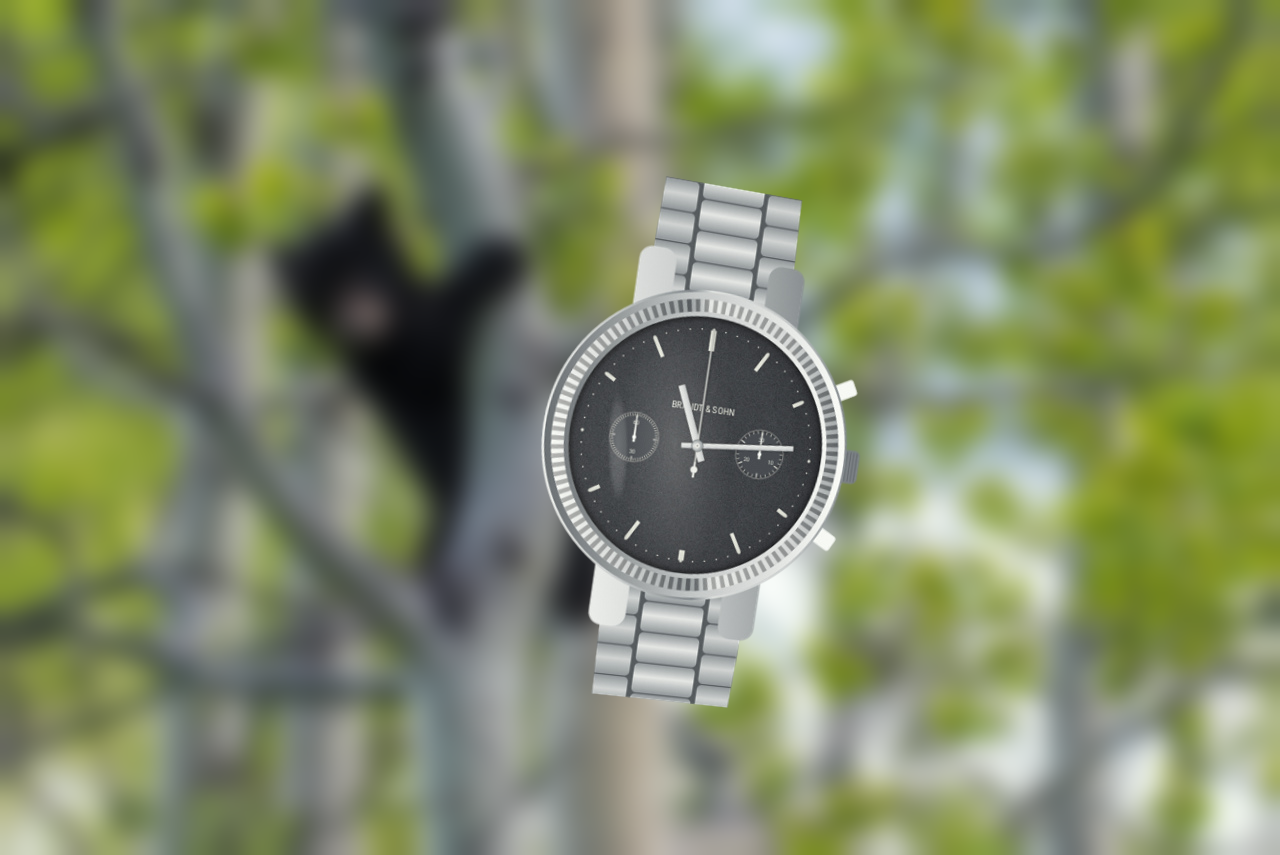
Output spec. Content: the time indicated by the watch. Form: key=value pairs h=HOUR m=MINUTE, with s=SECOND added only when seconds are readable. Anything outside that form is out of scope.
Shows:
h=11 m=14
